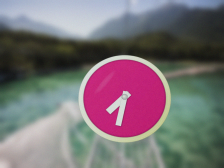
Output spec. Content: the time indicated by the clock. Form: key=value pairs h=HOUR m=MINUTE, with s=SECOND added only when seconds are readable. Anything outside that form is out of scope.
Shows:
h=7 m=32
